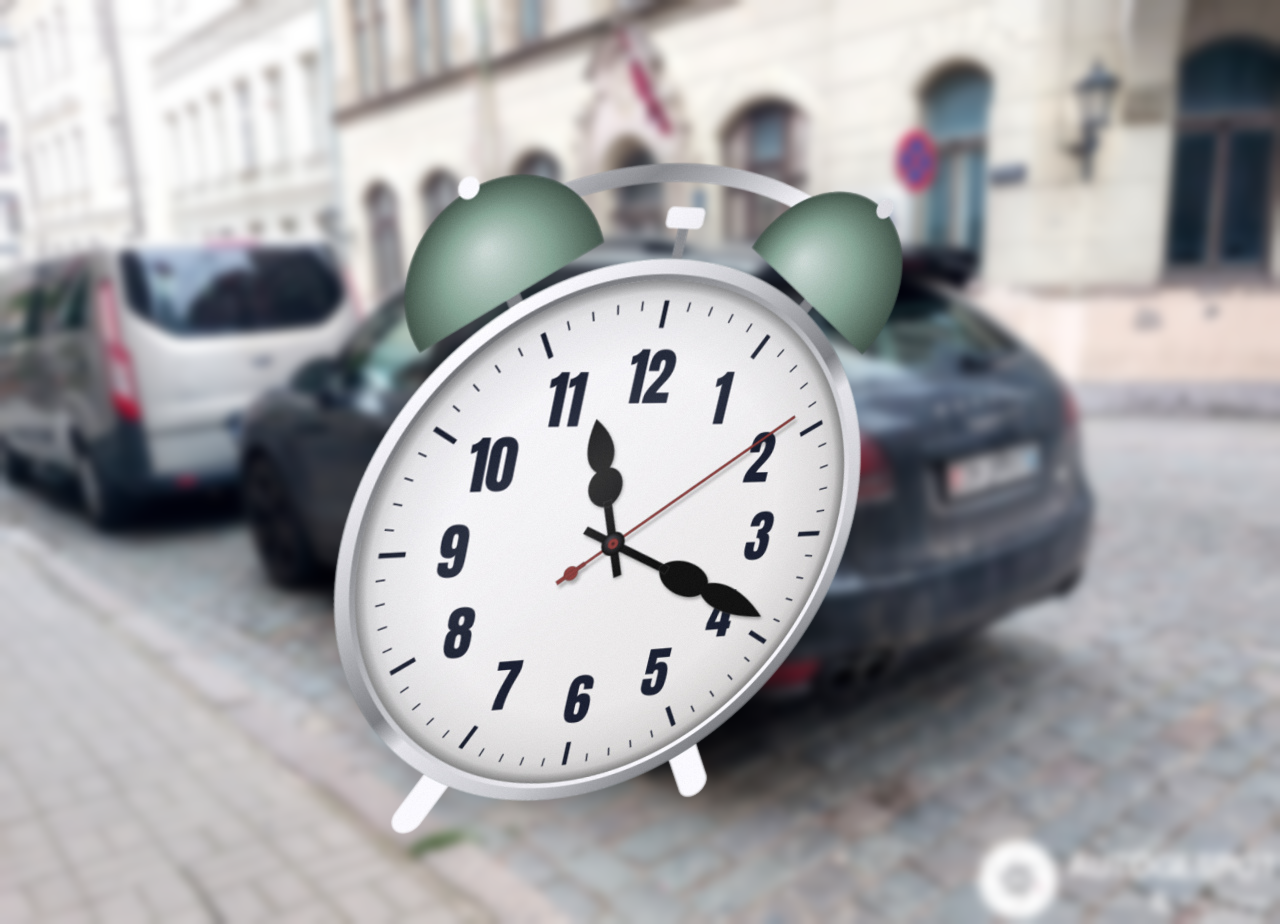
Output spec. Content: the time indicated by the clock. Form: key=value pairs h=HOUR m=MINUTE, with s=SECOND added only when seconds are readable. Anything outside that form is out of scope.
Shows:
h=11 m=19 s=9
